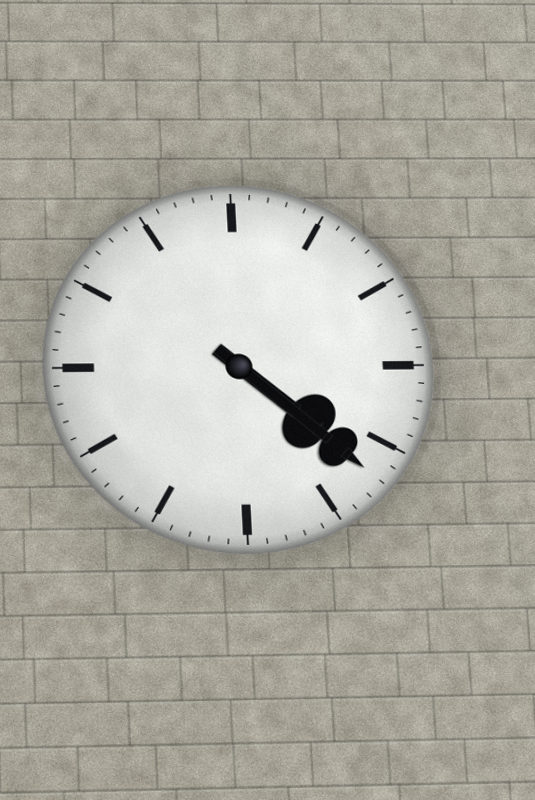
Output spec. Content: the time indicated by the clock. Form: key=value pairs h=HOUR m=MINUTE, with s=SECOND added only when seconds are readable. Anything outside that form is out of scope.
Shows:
h=4 m=22
